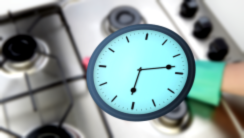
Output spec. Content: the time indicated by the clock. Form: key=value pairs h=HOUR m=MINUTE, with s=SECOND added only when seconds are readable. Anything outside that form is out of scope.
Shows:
h=6 m=13
